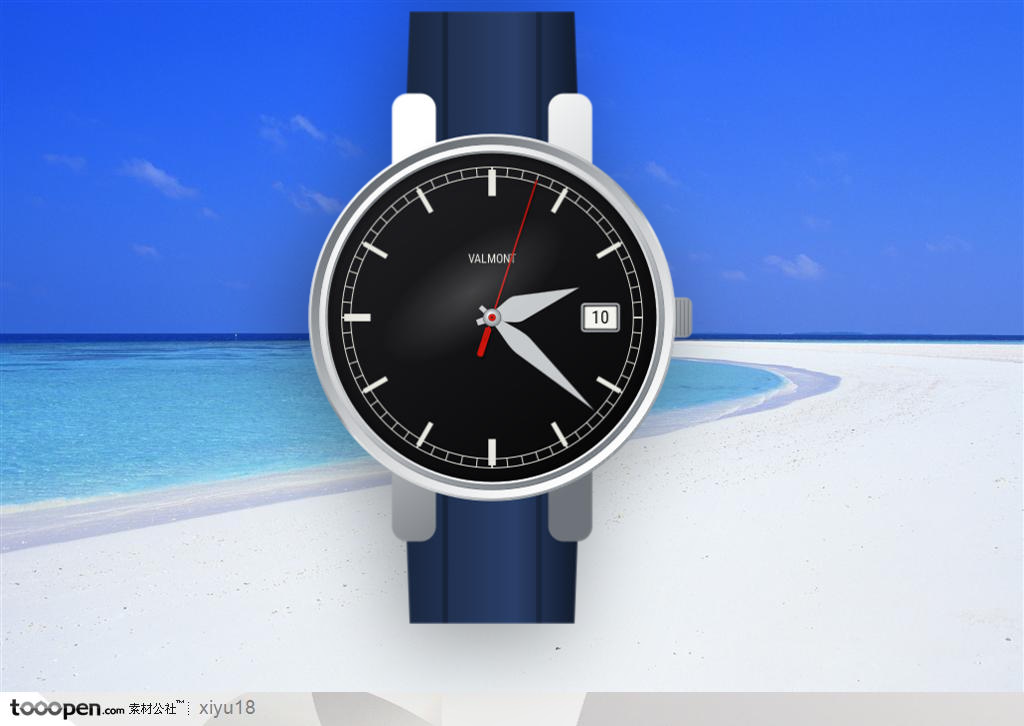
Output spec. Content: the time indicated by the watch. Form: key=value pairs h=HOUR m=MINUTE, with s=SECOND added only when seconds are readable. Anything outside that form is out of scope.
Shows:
h=2 m=22 s=3
